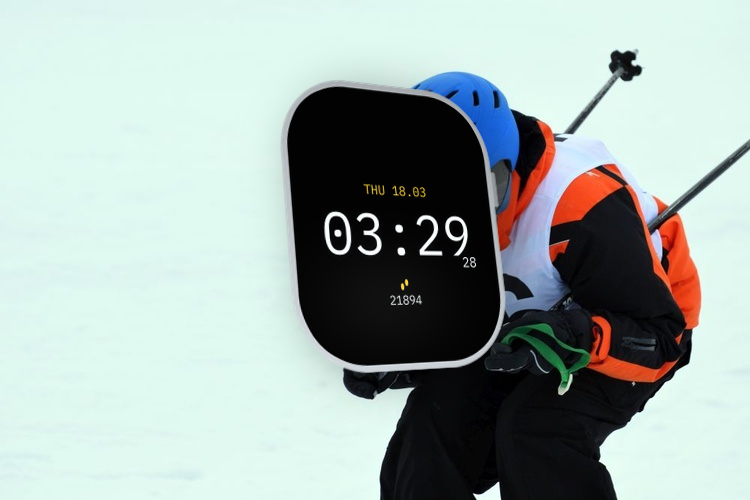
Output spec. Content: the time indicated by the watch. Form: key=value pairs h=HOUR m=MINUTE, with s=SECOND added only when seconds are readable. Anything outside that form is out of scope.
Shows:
h=3 m=29 s=28
